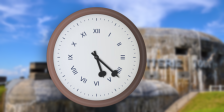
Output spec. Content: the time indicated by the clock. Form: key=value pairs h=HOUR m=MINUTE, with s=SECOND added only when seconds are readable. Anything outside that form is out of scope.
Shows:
h=5 m=22
